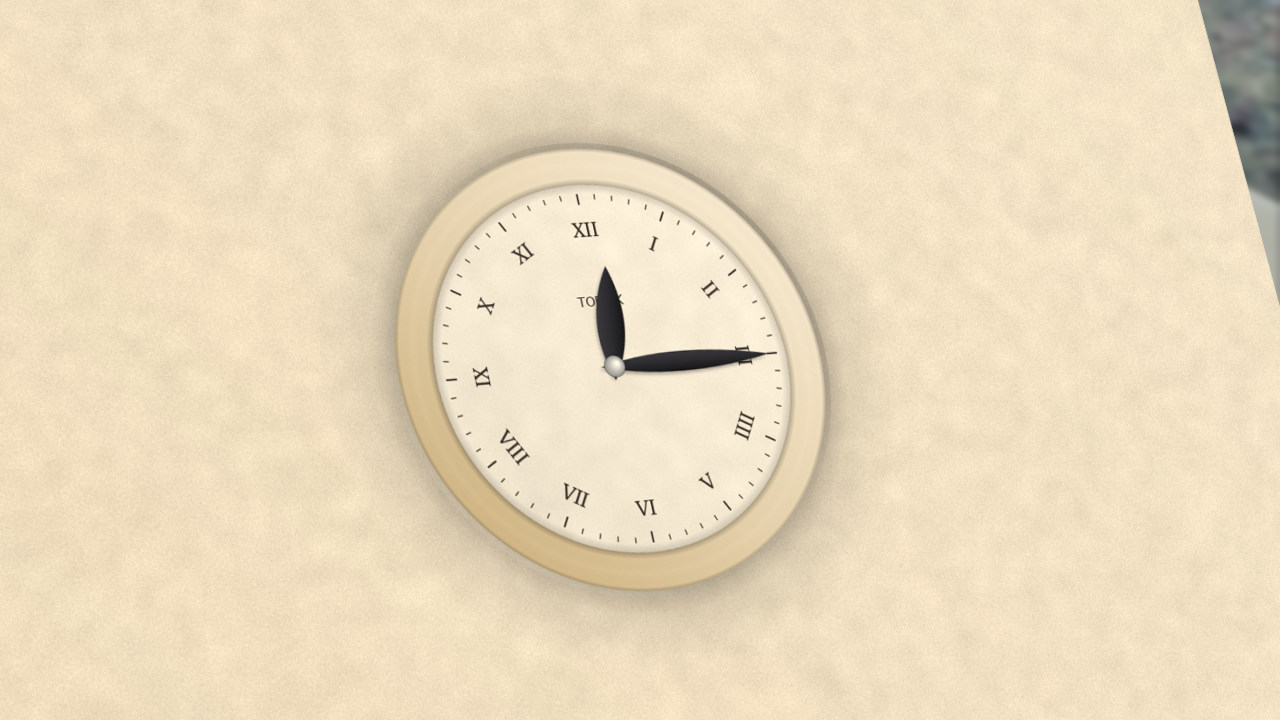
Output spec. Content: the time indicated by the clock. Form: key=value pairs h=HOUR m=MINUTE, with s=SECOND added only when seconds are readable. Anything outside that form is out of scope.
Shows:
h=12 m=15
